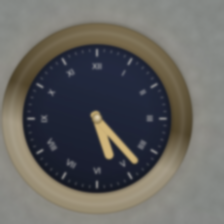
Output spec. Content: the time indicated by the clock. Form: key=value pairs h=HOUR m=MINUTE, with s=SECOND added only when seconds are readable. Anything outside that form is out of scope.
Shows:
h=5 m=23
